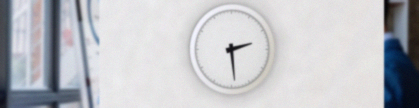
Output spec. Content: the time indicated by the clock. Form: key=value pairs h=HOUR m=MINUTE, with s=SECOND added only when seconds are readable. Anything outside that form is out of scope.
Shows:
h=2 m=29
